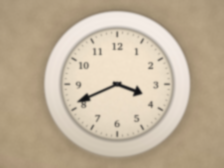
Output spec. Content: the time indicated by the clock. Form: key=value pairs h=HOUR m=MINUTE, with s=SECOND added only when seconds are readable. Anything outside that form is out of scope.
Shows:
h=3 m=41
